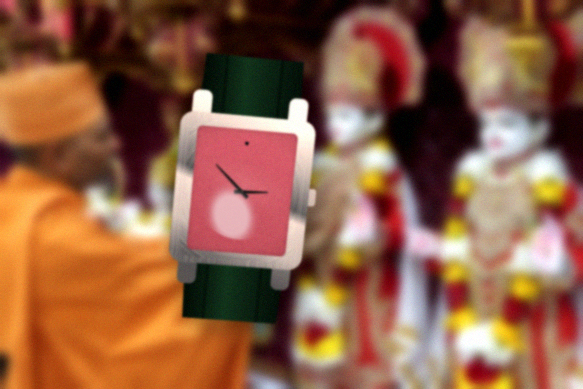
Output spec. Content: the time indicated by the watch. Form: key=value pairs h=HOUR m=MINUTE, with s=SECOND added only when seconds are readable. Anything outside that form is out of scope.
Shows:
h=2 m=52
